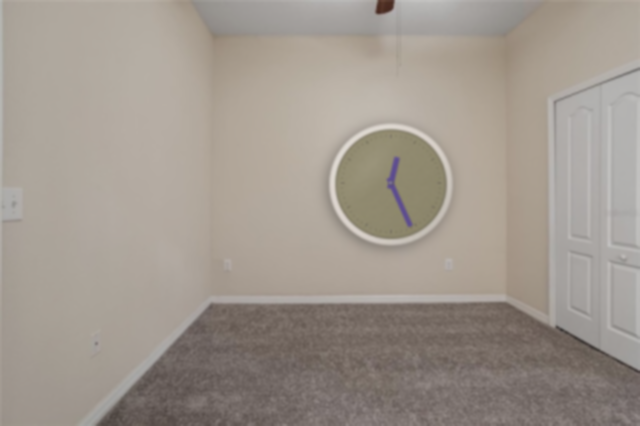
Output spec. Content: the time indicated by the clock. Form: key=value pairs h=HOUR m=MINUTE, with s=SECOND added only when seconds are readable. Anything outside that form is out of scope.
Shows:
h=12 m=26
